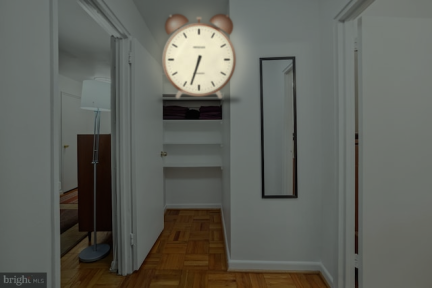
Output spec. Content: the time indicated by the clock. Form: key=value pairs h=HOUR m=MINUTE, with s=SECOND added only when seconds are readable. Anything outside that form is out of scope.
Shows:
h=6 m=33
